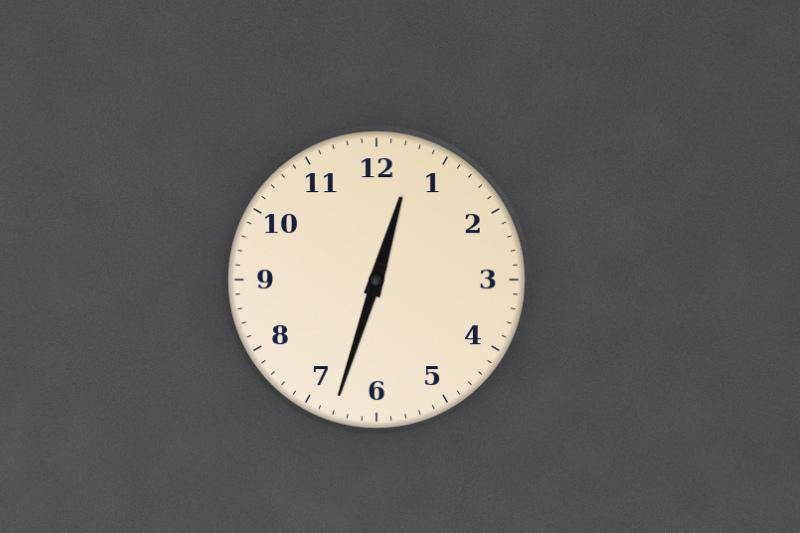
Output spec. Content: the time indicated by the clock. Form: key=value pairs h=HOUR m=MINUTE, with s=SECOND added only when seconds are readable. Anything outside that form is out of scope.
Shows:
h=12 m=33
